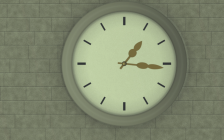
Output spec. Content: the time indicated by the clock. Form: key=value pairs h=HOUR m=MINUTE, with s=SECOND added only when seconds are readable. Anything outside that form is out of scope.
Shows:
h=1 m=16
